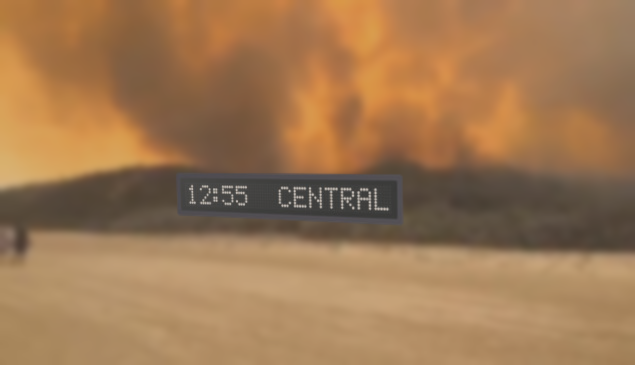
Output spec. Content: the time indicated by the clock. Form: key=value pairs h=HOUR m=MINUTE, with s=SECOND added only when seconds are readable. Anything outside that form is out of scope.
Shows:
h=12 m=55
